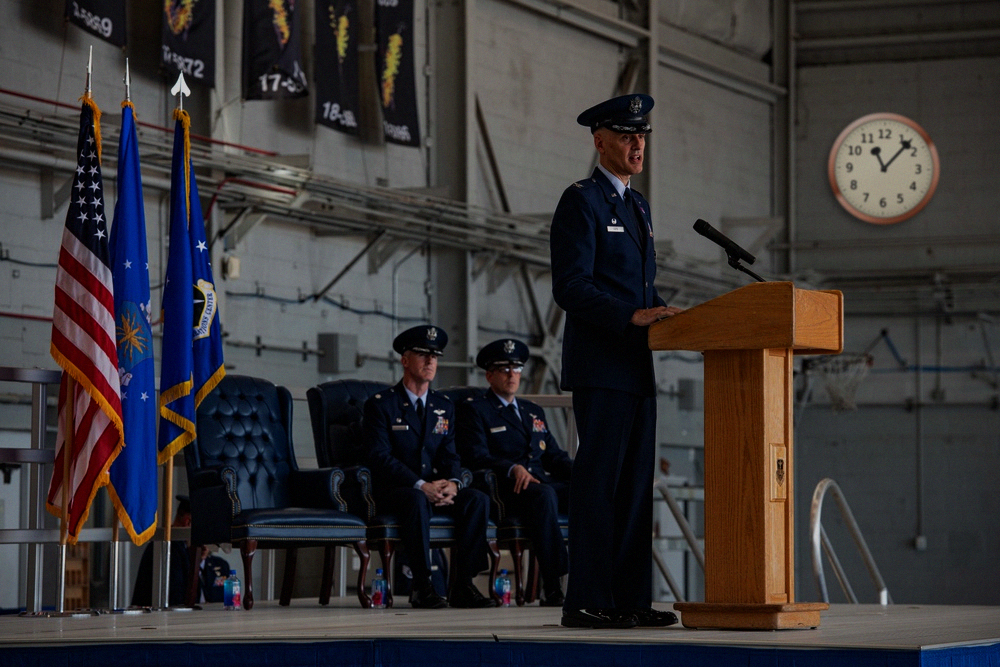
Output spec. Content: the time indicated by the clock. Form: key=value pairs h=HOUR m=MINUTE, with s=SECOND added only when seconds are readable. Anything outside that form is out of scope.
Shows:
h=11 m=7
